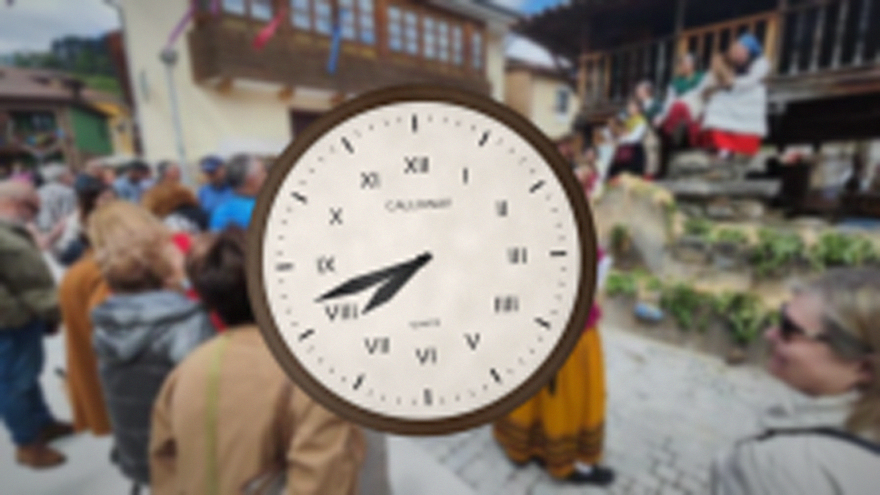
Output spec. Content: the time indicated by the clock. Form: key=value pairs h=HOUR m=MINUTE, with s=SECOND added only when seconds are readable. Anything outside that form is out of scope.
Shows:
h=7 m=42
